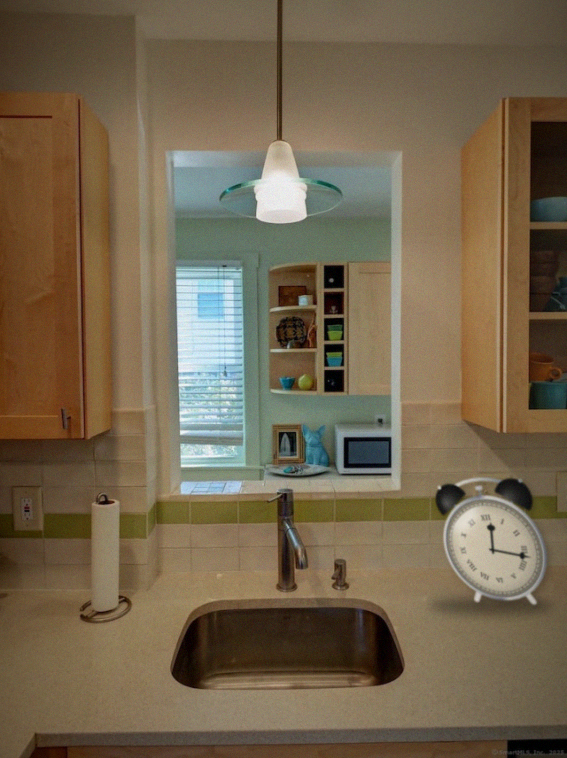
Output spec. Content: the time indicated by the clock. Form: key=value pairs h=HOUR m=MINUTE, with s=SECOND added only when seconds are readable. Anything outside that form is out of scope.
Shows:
h=12 m=17
